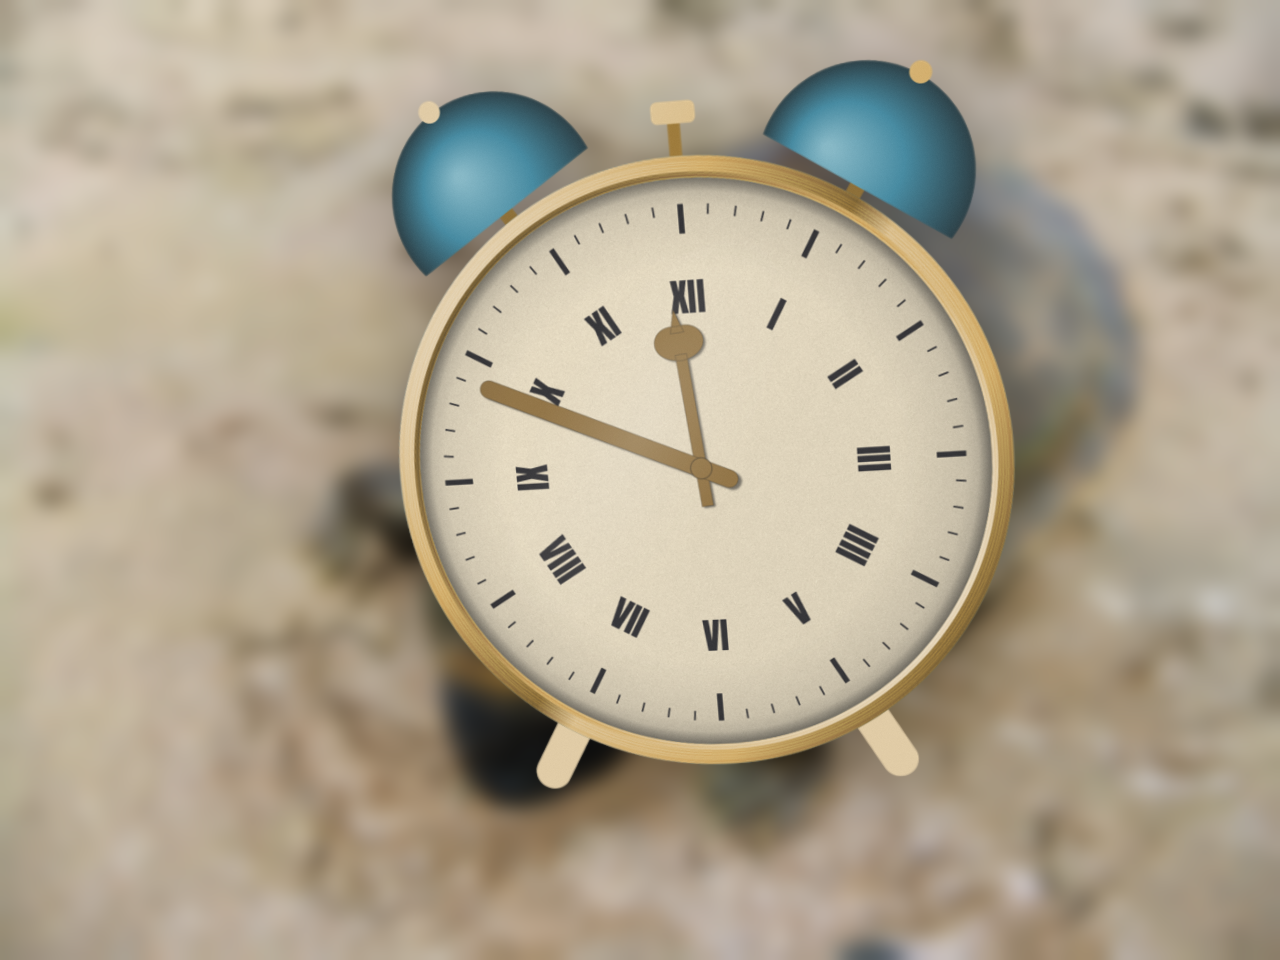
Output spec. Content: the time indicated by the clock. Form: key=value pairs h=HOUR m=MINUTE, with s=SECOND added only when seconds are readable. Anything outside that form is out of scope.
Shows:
h=11 m=49
